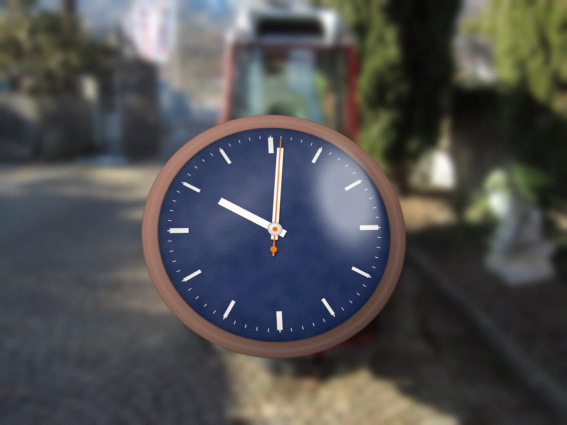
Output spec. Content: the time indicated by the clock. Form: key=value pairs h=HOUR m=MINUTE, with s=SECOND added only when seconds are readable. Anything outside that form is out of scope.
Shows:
h=10 m=1 s=1
